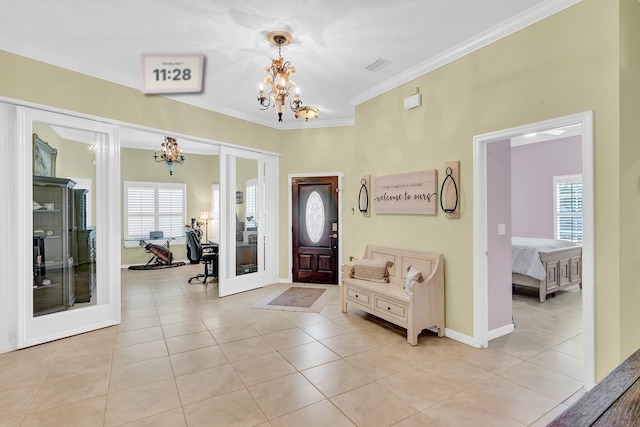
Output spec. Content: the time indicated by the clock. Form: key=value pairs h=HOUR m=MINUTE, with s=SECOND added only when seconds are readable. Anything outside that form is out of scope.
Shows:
h=11 m=28
